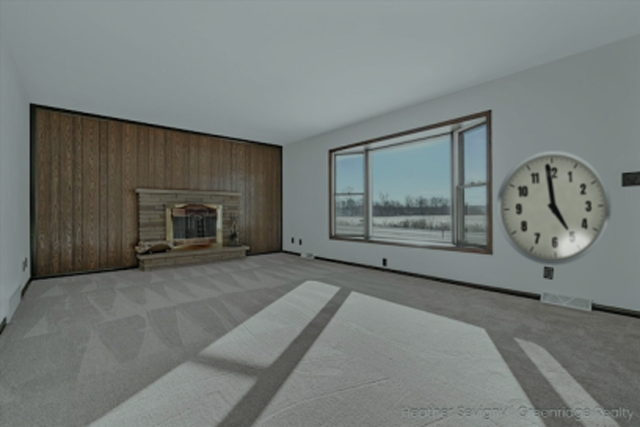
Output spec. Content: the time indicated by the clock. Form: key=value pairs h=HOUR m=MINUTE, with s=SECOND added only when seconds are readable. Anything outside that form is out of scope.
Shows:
h=4 m=59
